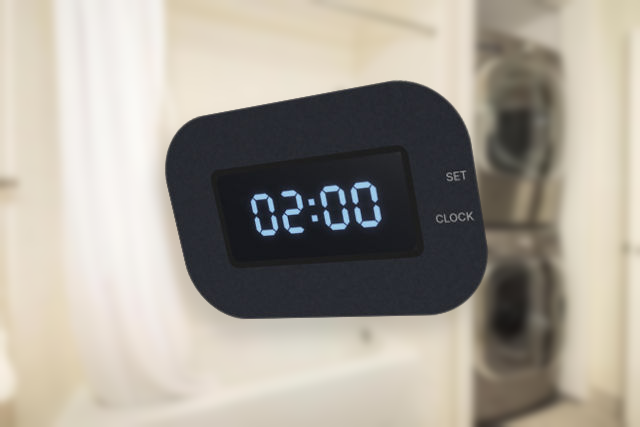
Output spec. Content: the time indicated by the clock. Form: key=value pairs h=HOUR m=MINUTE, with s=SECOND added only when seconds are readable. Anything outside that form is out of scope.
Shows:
h=2 m=0
